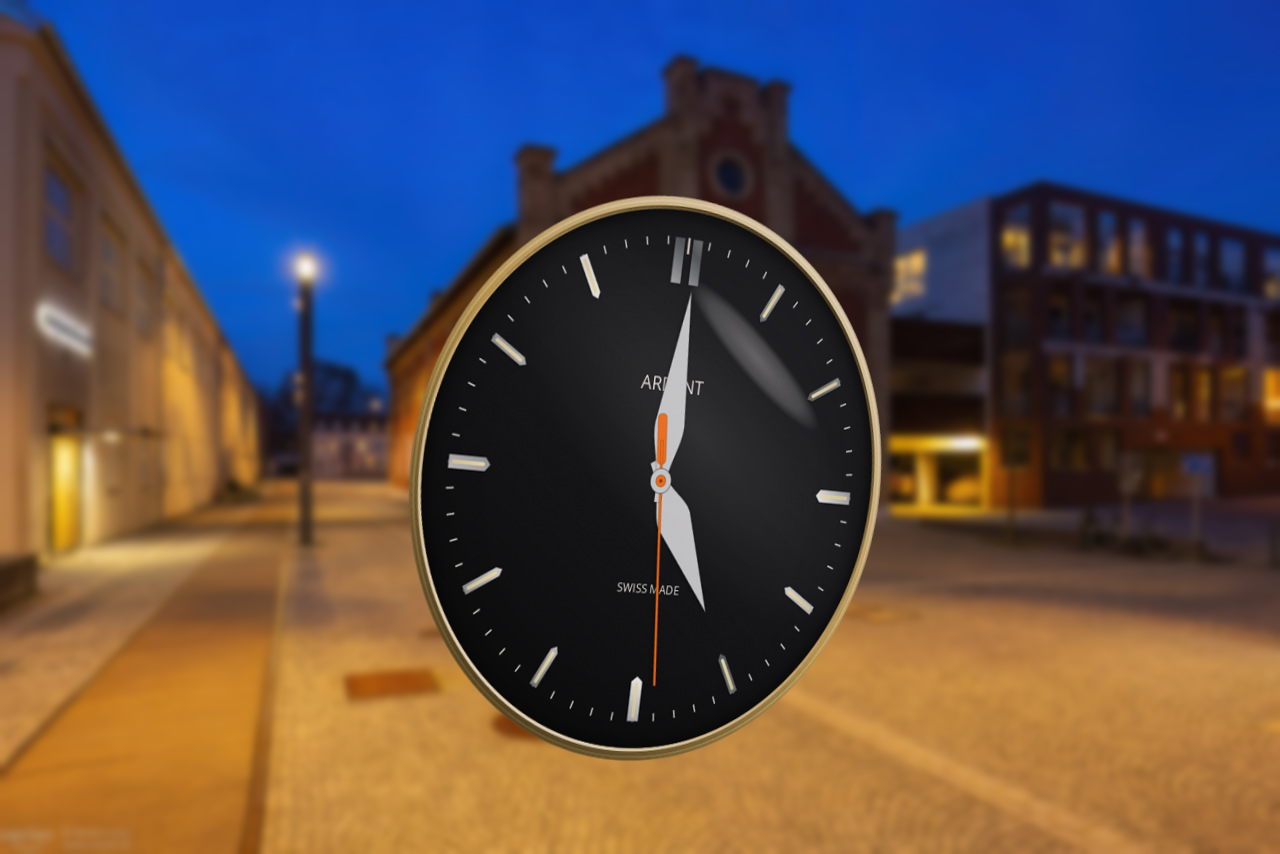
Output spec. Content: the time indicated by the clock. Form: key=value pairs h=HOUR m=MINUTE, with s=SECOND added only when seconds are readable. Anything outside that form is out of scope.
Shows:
h=5 m=0 s=29
